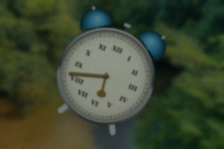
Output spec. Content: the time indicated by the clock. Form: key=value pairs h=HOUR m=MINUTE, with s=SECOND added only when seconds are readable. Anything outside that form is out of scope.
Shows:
h=5 m=42
